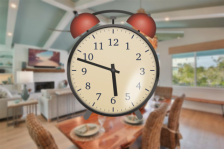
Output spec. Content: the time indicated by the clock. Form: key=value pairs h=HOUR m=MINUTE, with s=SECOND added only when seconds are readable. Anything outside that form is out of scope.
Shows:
h=5 m=48
